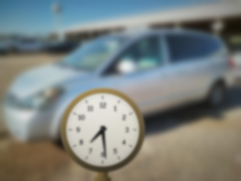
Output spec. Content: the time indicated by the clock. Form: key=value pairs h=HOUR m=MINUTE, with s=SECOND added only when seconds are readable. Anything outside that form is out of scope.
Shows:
h=7 m=29
